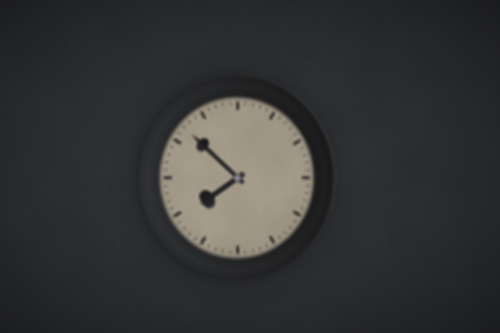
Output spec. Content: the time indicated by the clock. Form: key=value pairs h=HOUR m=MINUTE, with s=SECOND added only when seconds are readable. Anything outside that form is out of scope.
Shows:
h=7 m=52
